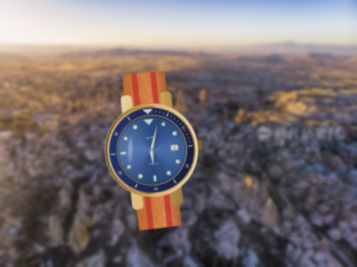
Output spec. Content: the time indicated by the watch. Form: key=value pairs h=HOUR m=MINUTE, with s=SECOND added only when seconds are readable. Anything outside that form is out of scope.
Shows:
h=6 m=3
